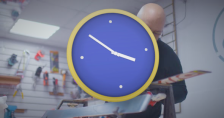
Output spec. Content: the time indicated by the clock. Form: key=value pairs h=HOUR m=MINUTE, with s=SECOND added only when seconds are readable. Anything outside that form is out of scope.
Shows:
h=3 m=52
